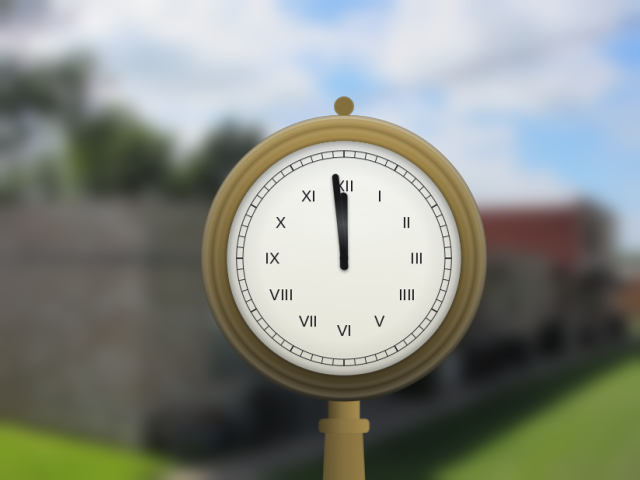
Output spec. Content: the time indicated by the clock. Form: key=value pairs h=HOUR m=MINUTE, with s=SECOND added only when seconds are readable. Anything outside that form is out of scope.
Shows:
h=11 m=59
